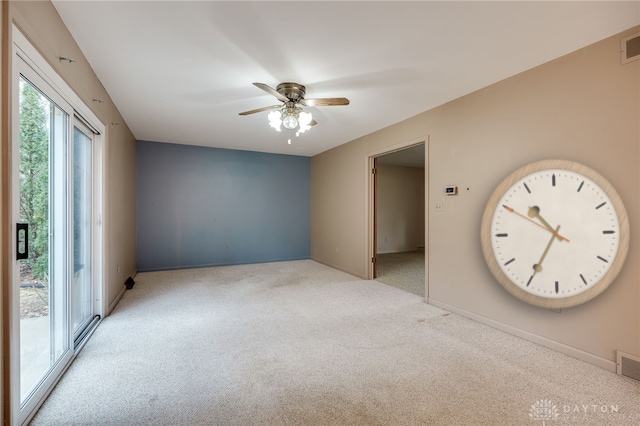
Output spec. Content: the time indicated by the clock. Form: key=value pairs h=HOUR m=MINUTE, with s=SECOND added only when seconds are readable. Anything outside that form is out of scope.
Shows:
h=10 m=34 s=50
